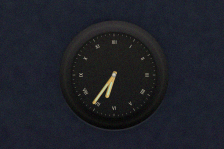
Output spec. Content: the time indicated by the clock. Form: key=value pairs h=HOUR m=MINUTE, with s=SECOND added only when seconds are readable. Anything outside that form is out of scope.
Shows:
h=6 m=36
